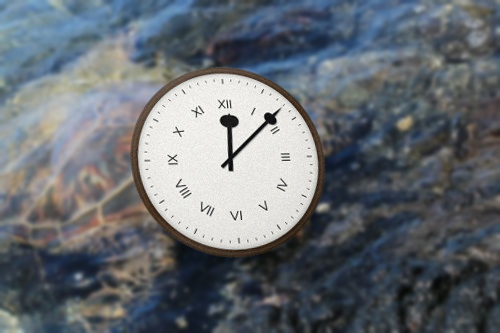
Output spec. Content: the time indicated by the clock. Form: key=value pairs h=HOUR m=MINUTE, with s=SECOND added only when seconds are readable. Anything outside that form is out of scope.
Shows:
h=12 m=8
